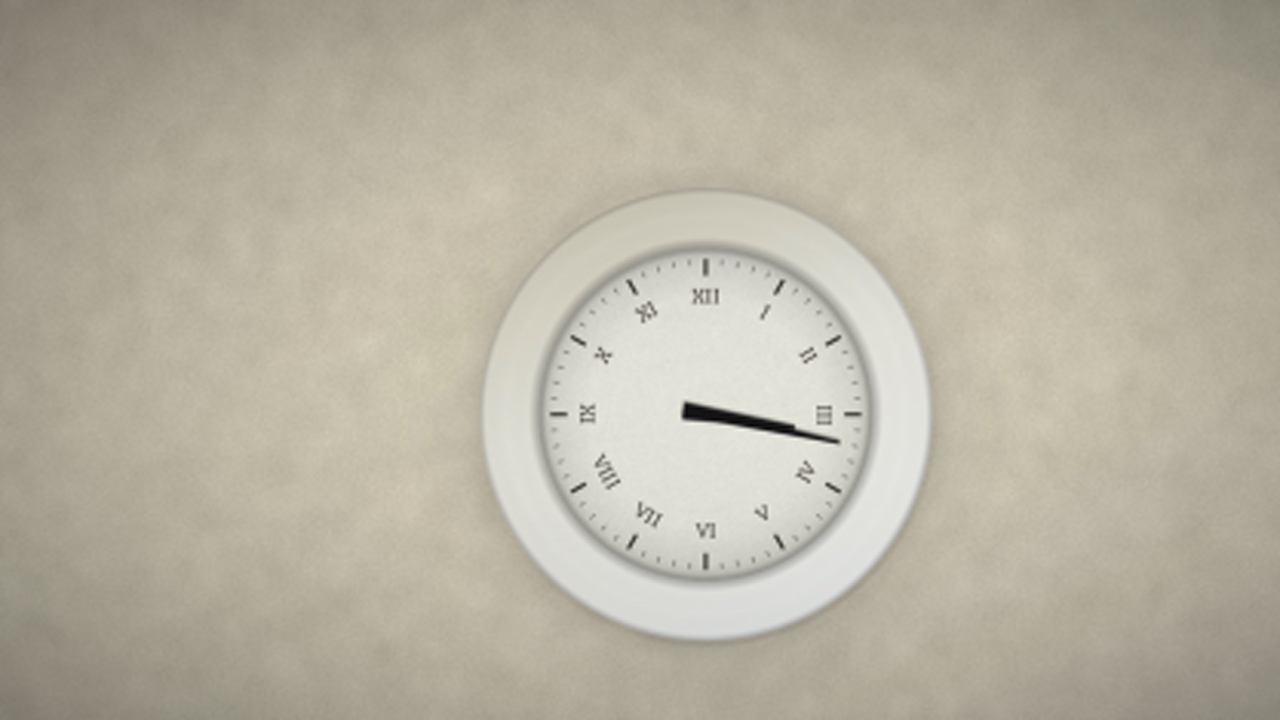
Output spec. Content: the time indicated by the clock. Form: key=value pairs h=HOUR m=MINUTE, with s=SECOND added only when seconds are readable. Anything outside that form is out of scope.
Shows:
h=3 m=17
